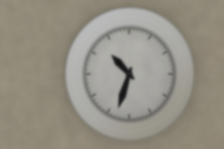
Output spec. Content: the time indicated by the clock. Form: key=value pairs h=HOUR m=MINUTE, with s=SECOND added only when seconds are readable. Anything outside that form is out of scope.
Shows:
h=10 m=33
